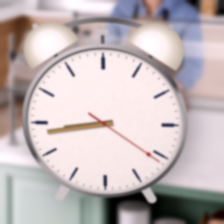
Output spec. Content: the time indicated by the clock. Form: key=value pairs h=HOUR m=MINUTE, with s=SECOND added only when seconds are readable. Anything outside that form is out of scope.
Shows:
h=8 m=43 s=21
